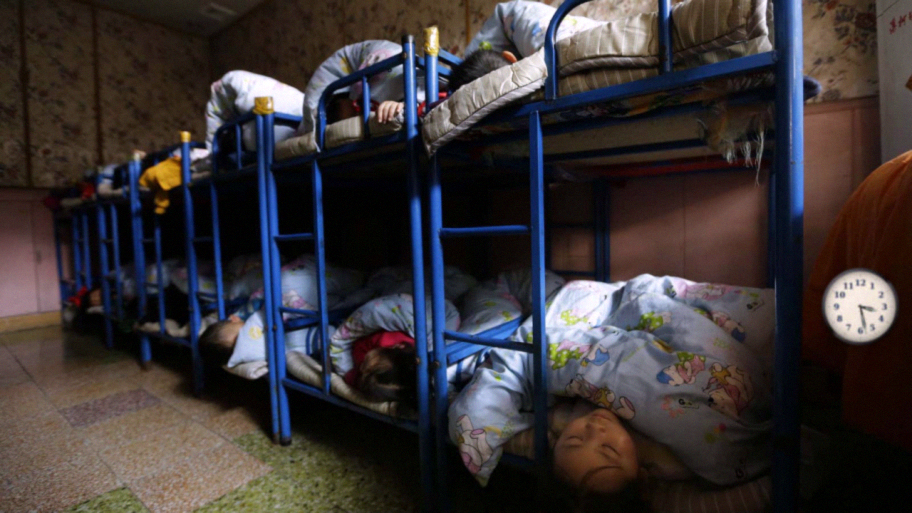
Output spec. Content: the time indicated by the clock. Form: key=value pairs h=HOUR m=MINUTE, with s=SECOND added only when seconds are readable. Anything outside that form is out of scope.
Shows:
h=3 m=28
